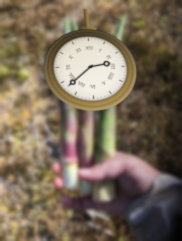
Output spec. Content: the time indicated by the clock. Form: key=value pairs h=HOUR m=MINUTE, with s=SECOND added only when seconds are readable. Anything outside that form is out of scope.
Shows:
h=2 m=38
